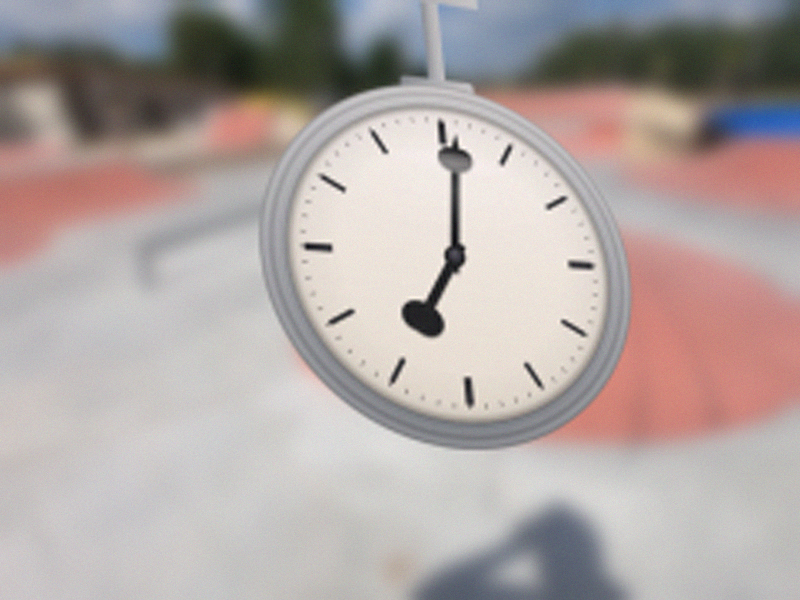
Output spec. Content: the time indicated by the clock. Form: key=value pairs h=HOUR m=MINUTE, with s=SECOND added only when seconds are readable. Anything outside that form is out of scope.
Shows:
h=7 m=1
